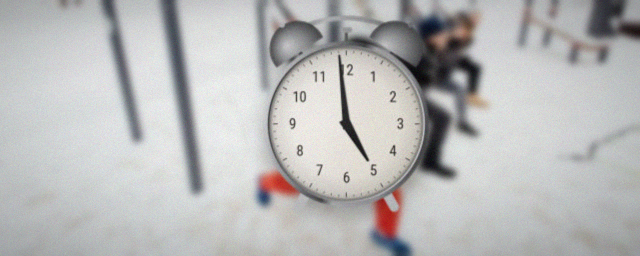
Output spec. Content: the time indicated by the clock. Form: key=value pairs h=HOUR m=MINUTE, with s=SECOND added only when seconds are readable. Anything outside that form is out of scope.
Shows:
h=4 m=59
